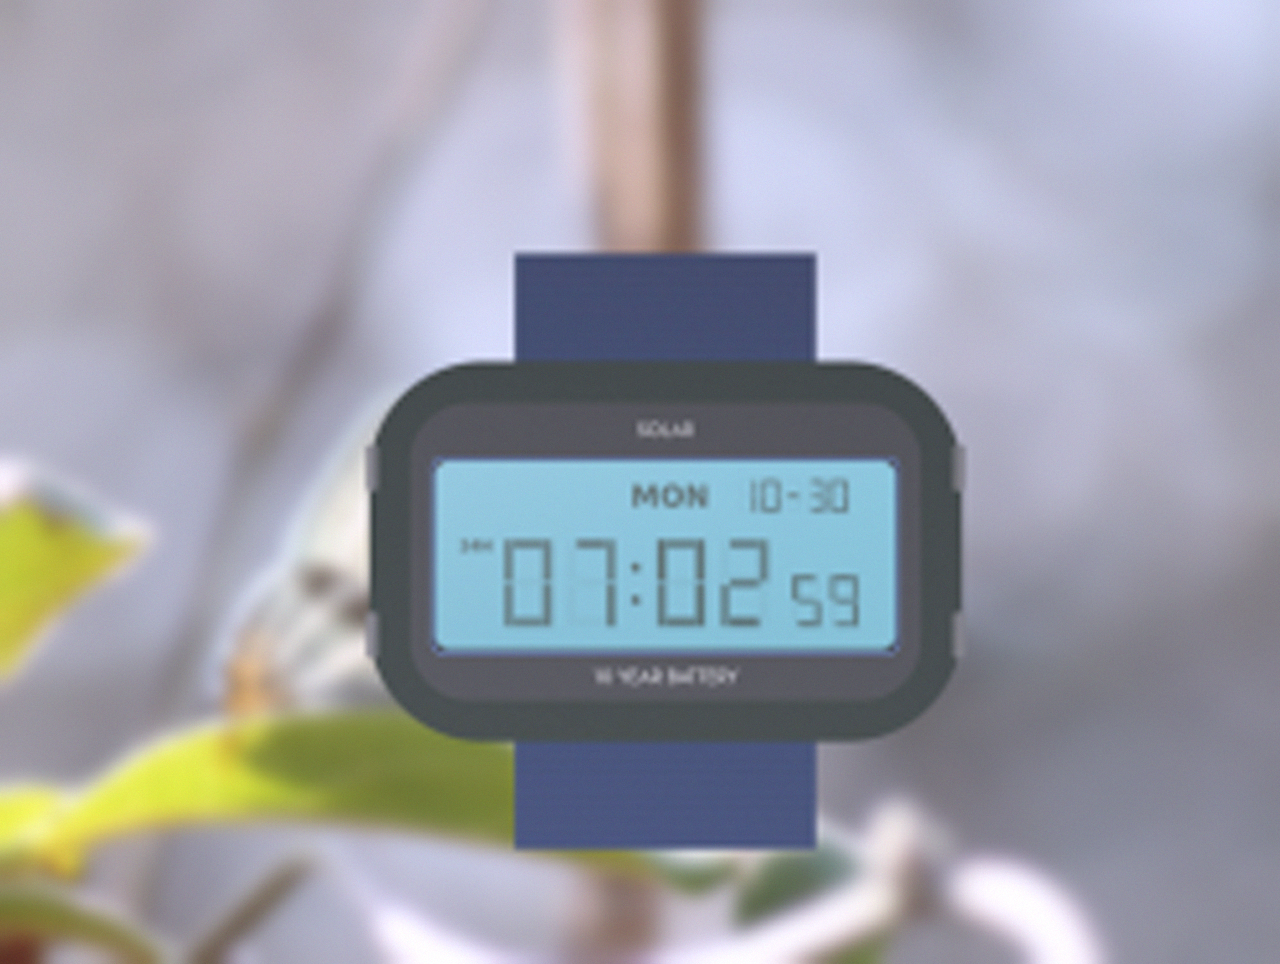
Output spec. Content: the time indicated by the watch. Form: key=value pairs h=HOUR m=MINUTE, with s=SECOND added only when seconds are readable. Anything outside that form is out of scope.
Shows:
h=7 m=2 s=59
